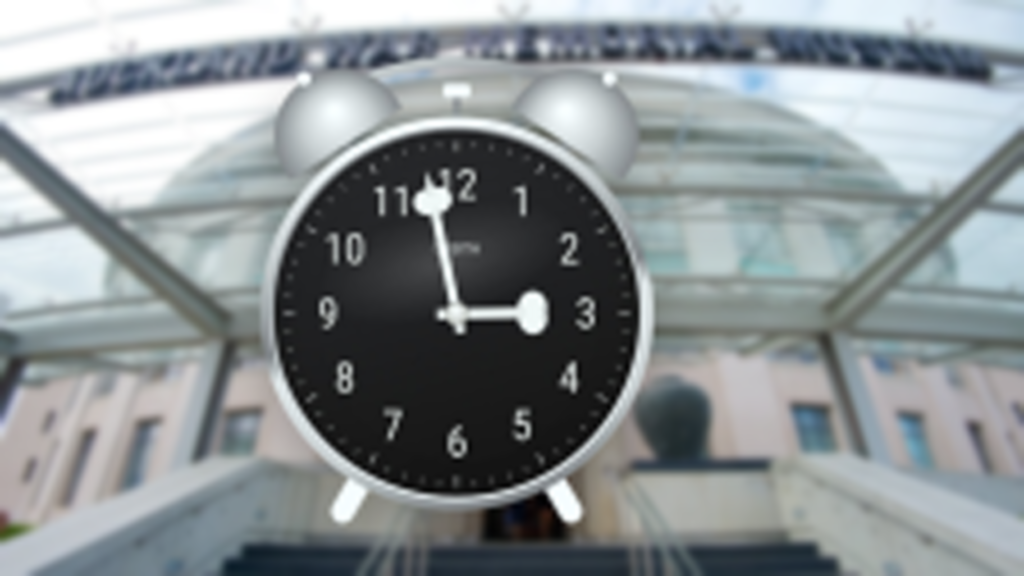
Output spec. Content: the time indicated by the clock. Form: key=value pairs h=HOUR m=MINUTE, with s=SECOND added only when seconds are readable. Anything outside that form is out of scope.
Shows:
h=2 m=58
